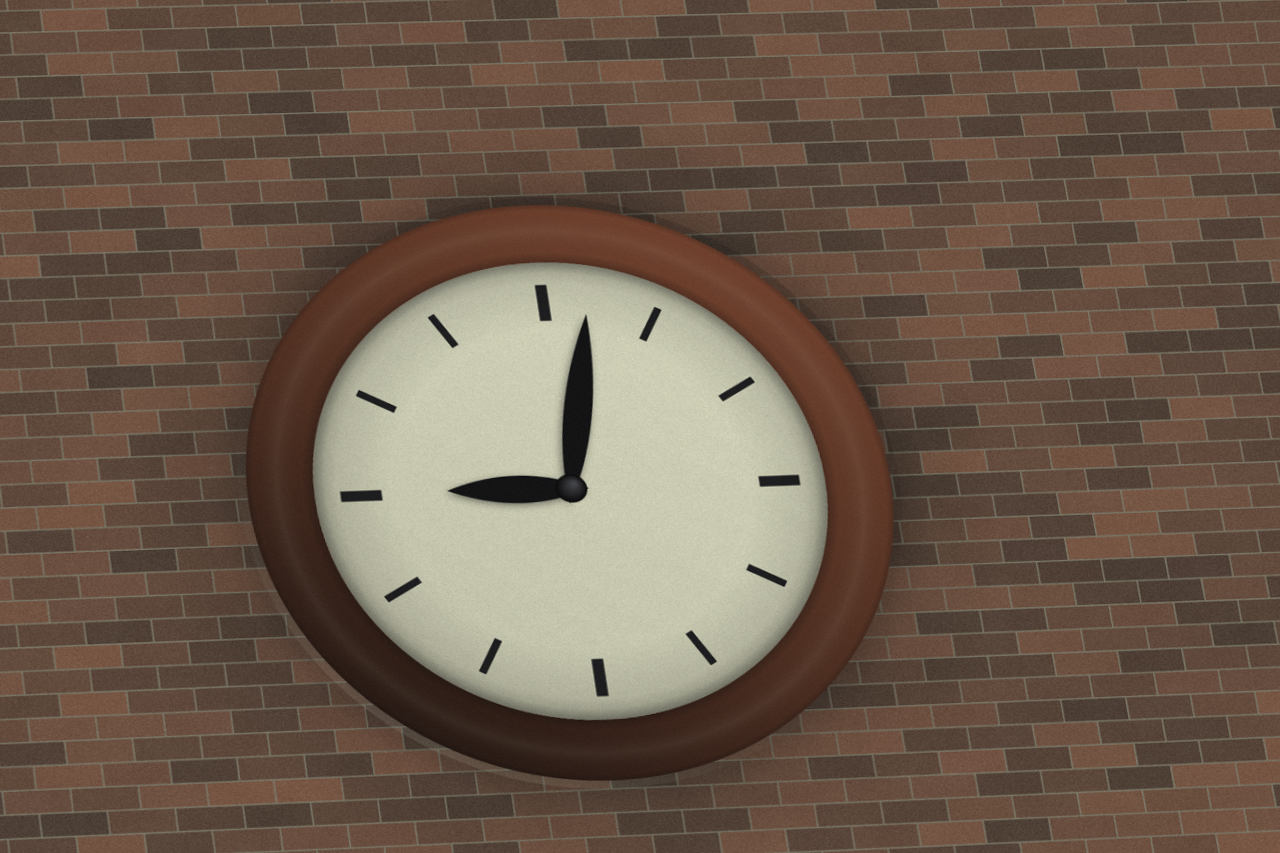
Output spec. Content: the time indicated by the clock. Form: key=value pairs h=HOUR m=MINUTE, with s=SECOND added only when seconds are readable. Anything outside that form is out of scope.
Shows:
h=9 m=2
